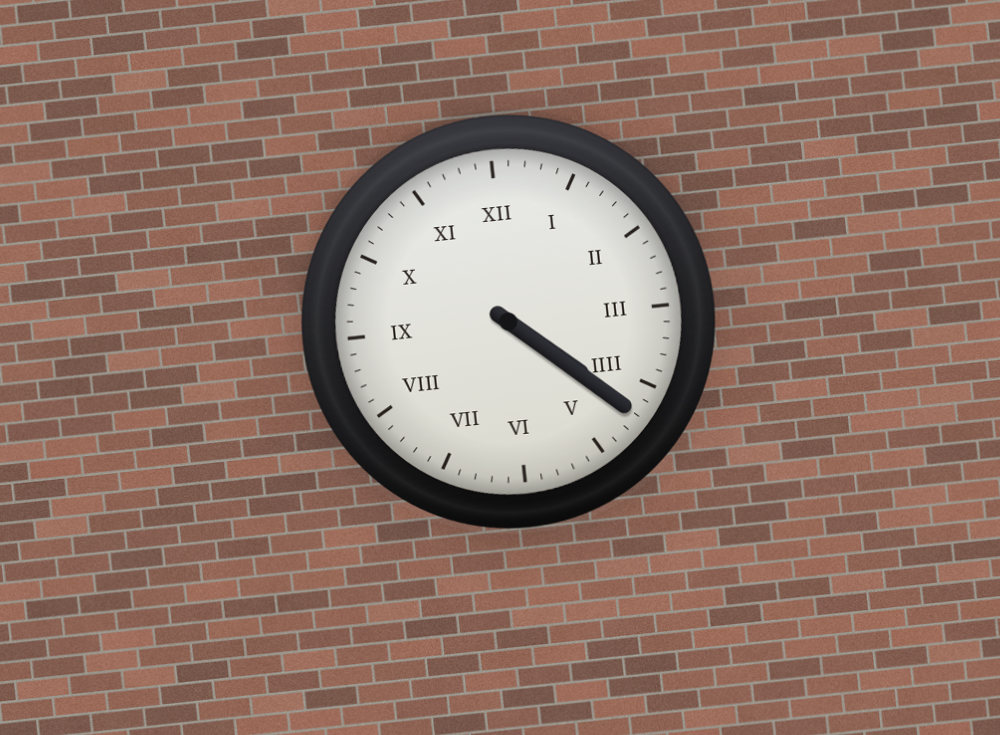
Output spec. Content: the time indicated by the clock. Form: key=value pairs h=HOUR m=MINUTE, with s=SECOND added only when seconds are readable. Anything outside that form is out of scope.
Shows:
h=4 m=22
